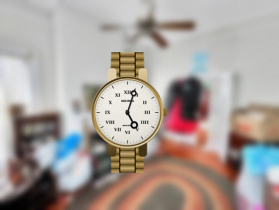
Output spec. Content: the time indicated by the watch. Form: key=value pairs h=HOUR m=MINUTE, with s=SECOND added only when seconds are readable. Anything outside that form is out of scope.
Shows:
h=5 m=3
